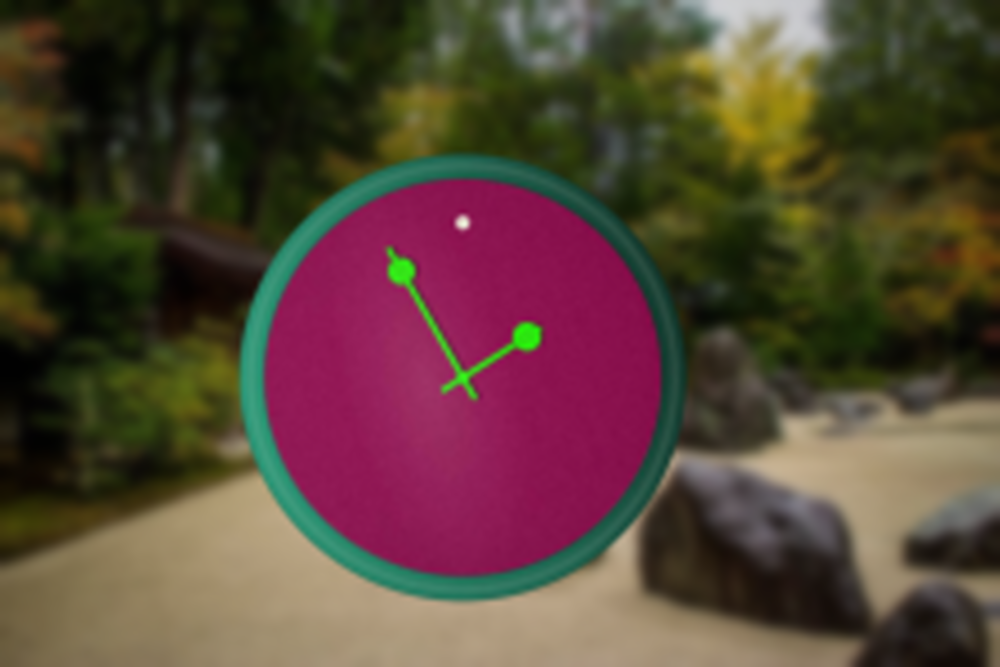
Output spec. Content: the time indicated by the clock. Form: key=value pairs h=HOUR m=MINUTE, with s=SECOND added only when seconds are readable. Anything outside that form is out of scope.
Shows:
h=1 m=55
